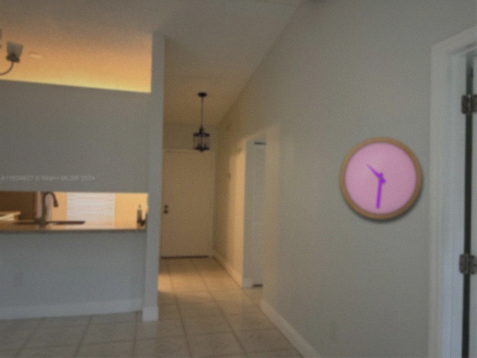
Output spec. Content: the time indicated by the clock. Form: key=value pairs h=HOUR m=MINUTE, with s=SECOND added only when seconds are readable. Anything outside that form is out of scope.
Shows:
h=10 m=31
